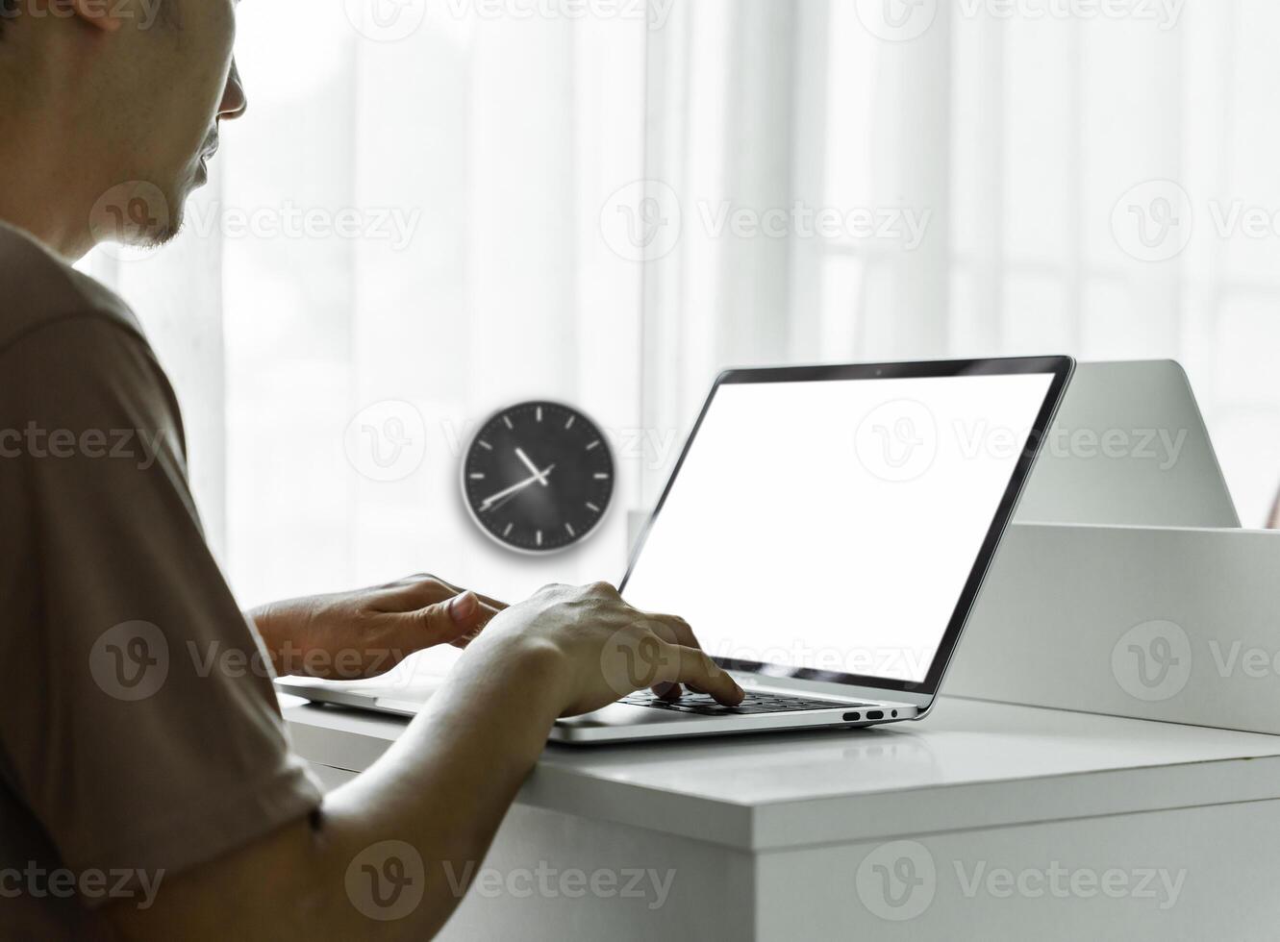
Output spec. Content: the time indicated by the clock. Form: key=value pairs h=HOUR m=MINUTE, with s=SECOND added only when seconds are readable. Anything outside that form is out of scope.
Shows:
h=10 m=40 s=39
